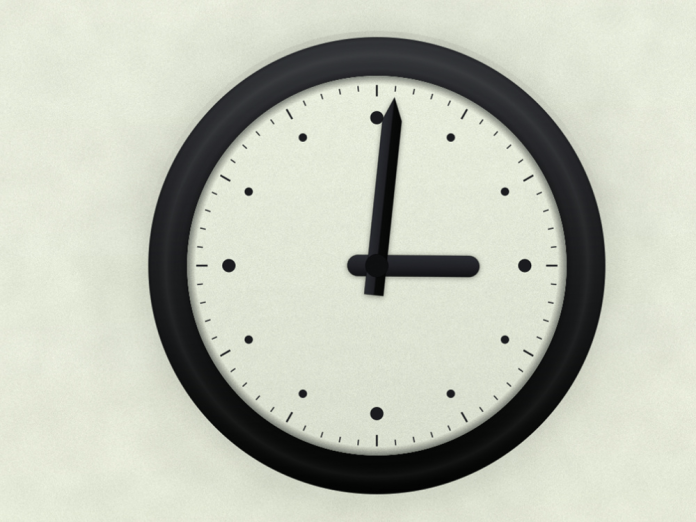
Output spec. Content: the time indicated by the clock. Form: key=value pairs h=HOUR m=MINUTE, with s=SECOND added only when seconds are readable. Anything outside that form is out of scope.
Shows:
h=3 m=1
